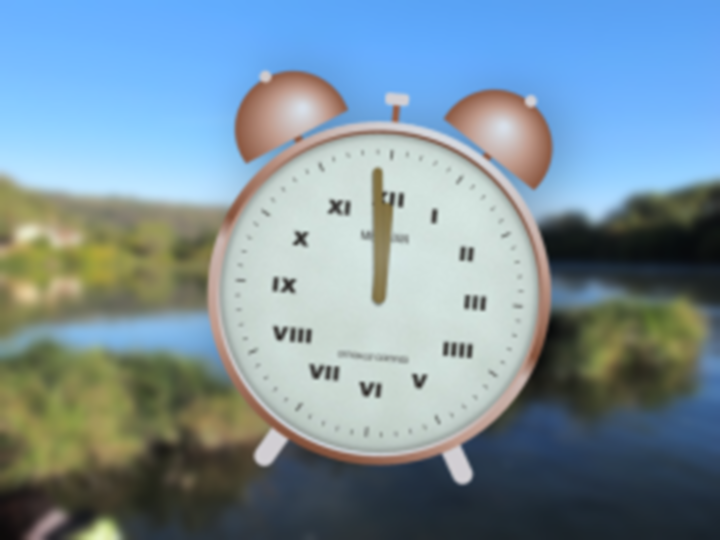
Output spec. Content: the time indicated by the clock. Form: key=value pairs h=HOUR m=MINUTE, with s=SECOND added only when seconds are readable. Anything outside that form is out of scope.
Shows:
h=11 m=59
